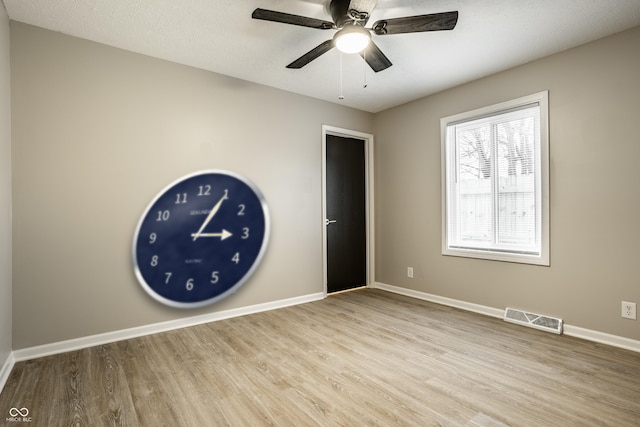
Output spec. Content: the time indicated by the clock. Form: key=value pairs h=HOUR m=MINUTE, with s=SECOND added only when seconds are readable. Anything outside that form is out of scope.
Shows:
h=3 m=5
